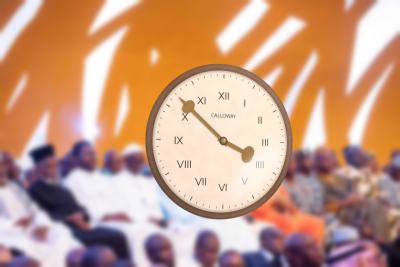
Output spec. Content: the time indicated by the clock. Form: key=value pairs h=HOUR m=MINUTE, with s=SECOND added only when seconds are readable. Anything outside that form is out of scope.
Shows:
h=3 m=52
